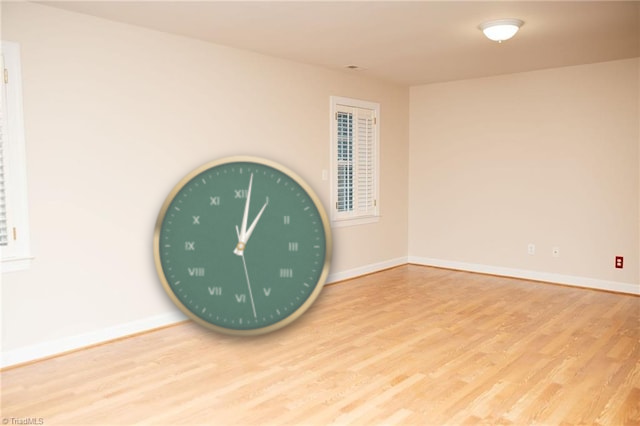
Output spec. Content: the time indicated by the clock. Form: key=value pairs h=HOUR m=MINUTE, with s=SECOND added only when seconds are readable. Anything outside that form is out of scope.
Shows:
h=1 m=1 s=28
